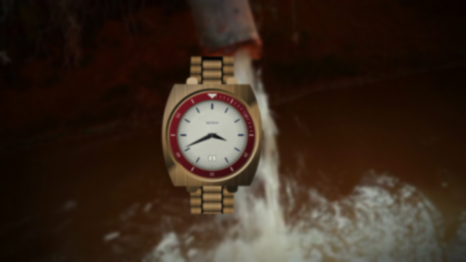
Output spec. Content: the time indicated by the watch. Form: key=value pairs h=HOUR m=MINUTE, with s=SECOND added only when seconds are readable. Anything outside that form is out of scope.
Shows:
h=3 m=41
